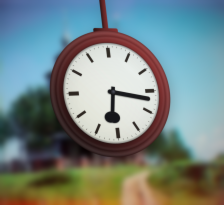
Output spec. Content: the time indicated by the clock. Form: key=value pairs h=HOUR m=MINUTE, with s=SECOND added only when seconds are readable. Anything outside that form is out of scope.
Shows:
h=6 m=17
